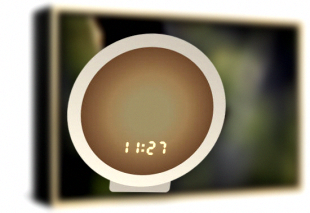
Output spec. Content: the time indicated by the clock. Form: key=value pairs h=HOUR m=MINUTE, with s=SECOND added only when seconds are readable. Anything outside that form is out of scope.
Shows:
h=11 m=27
